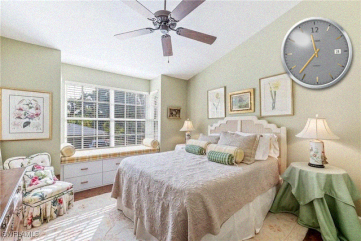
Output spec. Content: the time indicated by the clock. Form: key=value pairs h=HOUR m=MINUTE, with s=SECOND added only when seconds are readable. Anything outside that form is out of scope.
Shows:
h=11 m=37
